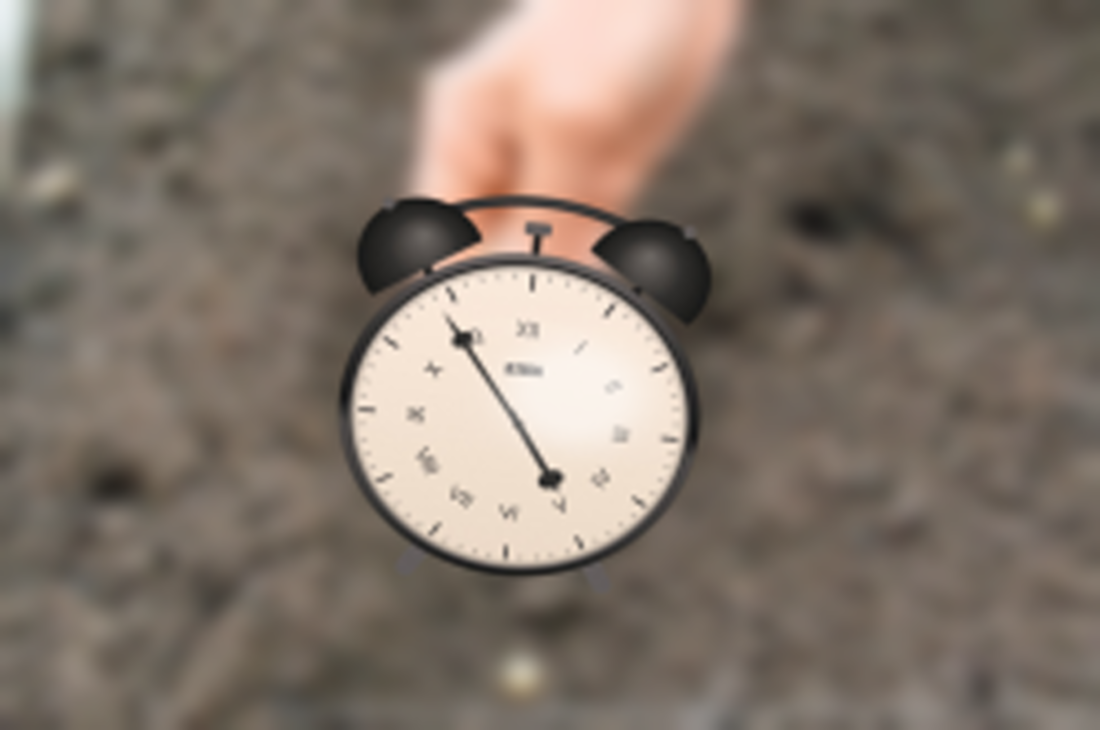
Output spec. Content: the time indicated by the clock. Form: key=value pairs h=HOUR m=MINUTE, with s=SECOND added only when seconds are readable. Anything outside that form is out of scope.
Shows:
h=4 m=54
